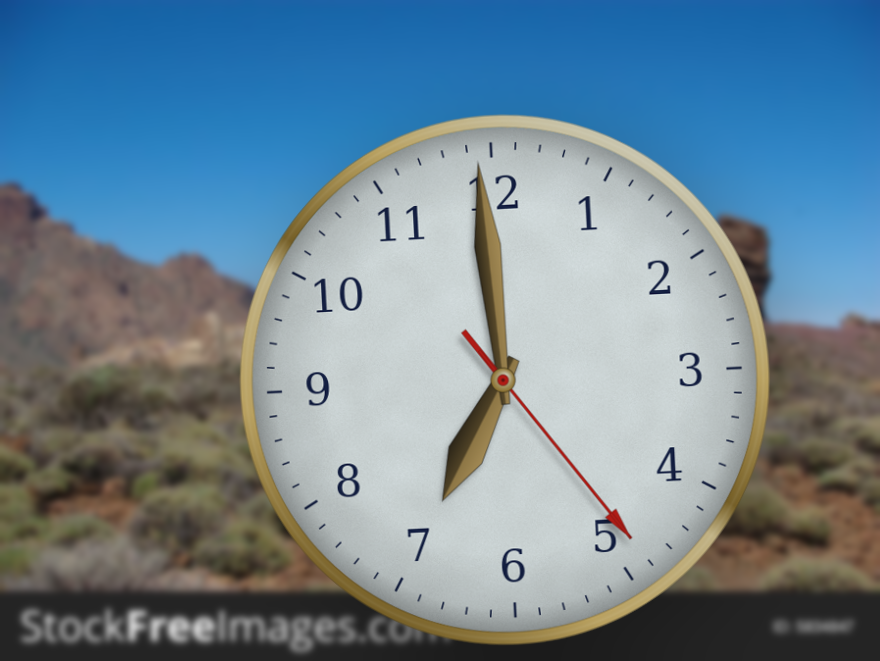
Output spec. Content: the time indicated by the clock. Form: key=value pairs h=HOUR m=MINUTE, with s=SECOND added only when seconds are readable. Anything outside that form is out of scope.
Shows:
h=6 m=59 s=24
